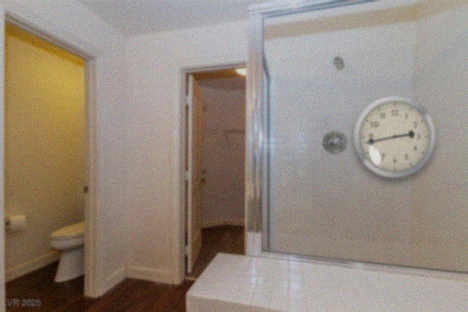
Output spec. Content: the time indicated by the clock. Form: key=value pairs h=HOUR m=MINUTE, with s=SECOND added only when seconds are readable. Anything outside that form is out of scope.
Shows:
h=2 m=43
